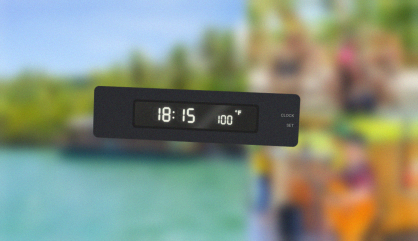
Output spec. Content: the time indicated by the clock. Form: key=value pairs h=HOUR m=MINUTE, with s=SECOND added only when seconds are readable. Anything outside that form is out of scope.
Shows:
h=18 m=15
